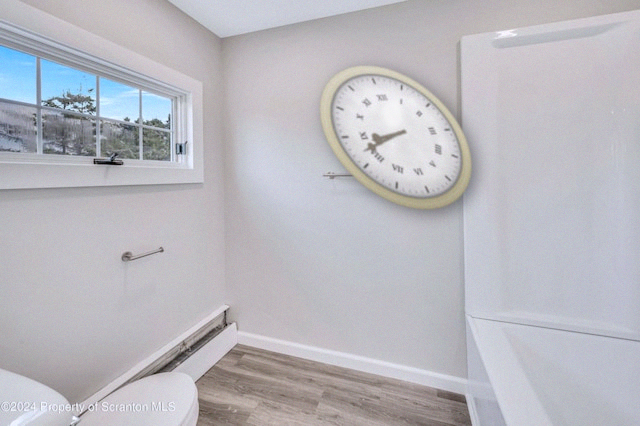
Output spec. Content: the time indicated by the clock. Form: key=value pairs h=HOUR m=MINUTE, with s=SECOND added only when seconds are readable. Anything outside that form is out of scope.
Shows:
h=8 m=42
